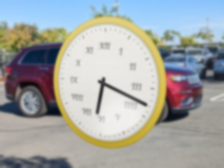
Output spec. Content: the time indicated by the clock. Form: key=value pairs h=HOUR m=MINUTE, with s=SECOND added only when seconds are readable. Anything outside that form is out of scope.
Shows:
h=6 m=18
